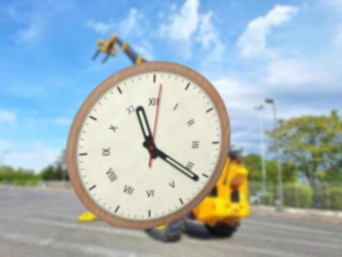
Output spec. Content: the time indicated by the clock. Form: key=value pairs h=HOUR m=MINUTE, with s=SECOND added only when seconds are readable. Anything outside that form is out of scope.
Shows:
h=11 m=21 s=1
